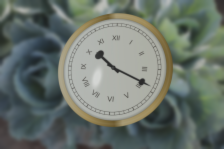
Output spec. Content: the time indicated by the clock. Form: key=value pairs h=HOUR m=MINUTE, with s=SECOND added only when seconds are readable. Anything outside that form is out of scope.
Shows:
h=10 m=19
